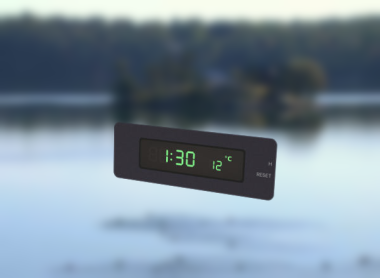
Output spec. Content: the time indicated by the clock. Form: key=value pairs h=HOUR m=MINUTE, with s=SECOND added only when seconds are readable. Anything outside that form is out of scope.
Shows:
h=1 m=30
